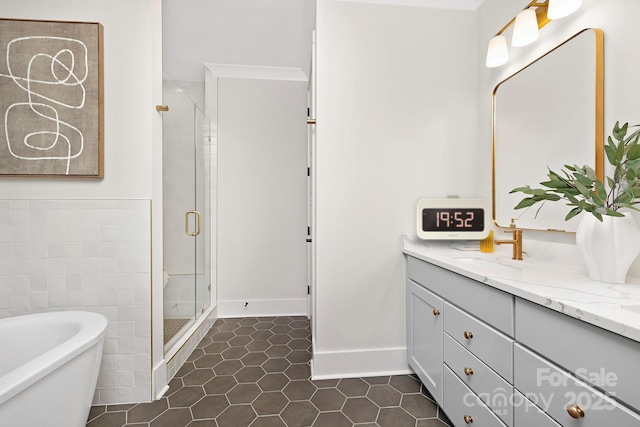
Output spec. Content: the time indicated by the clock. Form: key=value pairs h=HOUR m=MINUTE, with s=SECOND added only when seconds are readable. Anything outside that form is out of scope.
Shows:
h=19 m=52
